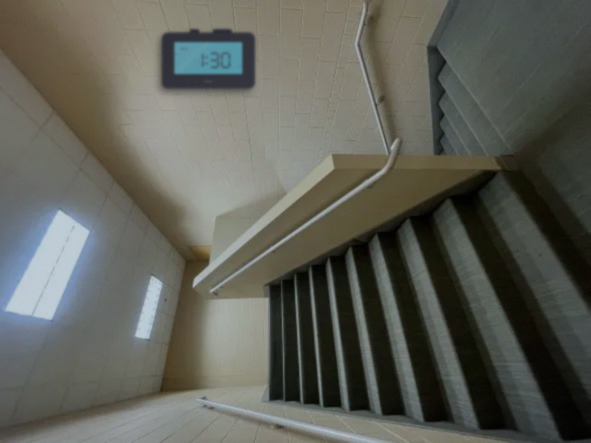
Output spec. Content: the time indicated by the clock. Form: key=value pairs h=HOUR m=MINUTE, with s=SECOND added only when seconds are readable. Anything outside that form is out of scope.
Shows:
h=1 m=30
